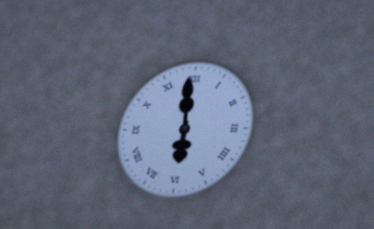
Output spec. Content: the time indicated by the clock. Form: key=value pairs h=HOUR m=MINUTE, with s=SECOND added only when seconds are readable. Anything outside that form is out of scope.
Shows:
h=5 m=59
